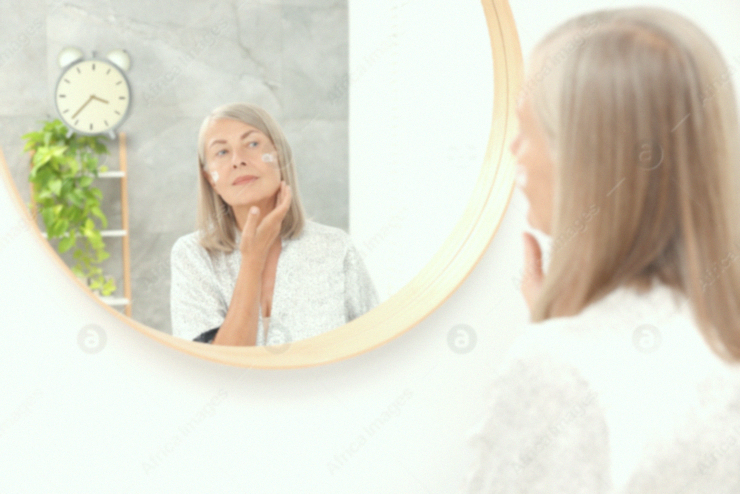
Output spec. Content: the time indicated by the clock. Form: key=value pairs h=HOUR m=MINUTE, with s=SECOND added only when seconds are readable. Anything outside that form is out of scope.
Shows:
h=3 m=37
